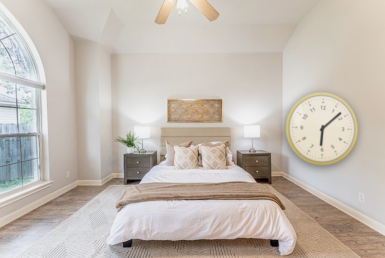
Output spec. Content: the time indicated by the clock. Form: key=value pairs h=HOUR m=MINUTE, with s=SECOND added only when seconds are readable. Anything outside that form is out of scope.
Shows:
h=6 m=8
